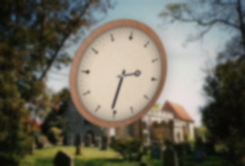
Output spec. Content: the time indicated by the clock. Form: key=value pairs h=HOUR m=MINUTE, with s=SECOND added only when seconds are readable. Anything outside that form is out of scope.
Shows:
h=2 m=31
